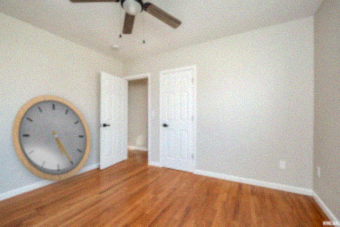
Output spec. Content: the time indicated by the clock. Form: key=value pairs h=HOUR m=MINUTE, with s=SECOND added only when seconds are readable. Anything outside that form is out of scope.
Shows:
h=5 m=25
